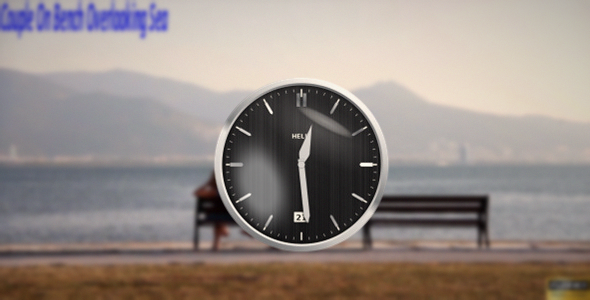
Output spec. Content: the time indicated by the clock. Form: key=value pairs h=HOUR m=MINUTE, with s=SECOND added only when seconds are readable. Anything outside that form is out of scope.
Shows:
h=12 m=29
